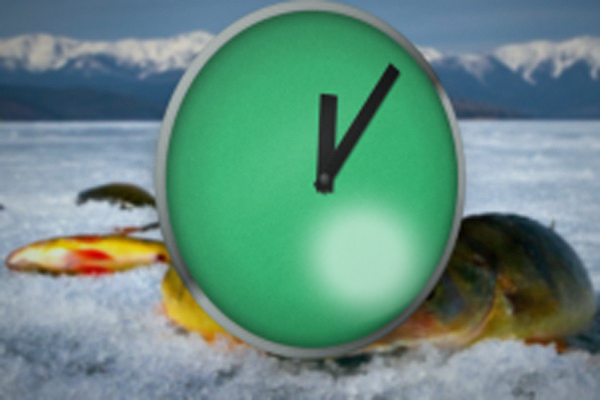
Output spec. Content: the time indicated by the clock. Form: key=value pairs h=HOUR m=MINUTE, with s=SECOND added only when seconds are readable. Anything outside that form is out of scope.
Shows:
h=12 m=6
